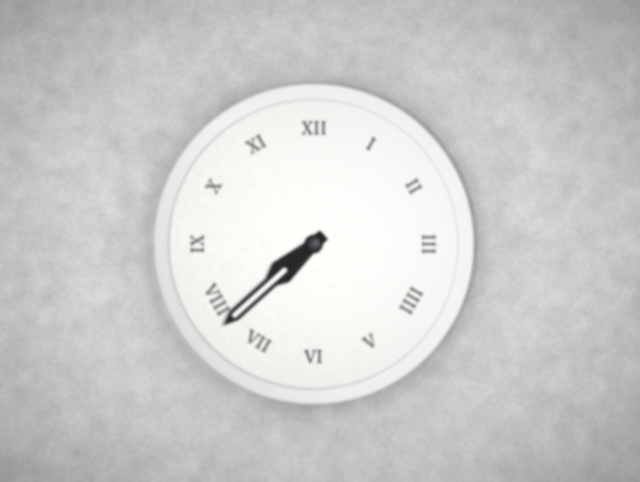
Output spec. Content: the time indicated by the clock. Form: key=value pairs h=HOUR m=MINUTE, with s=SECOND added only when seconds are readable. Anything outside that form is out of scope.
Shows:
h=7 m=38
